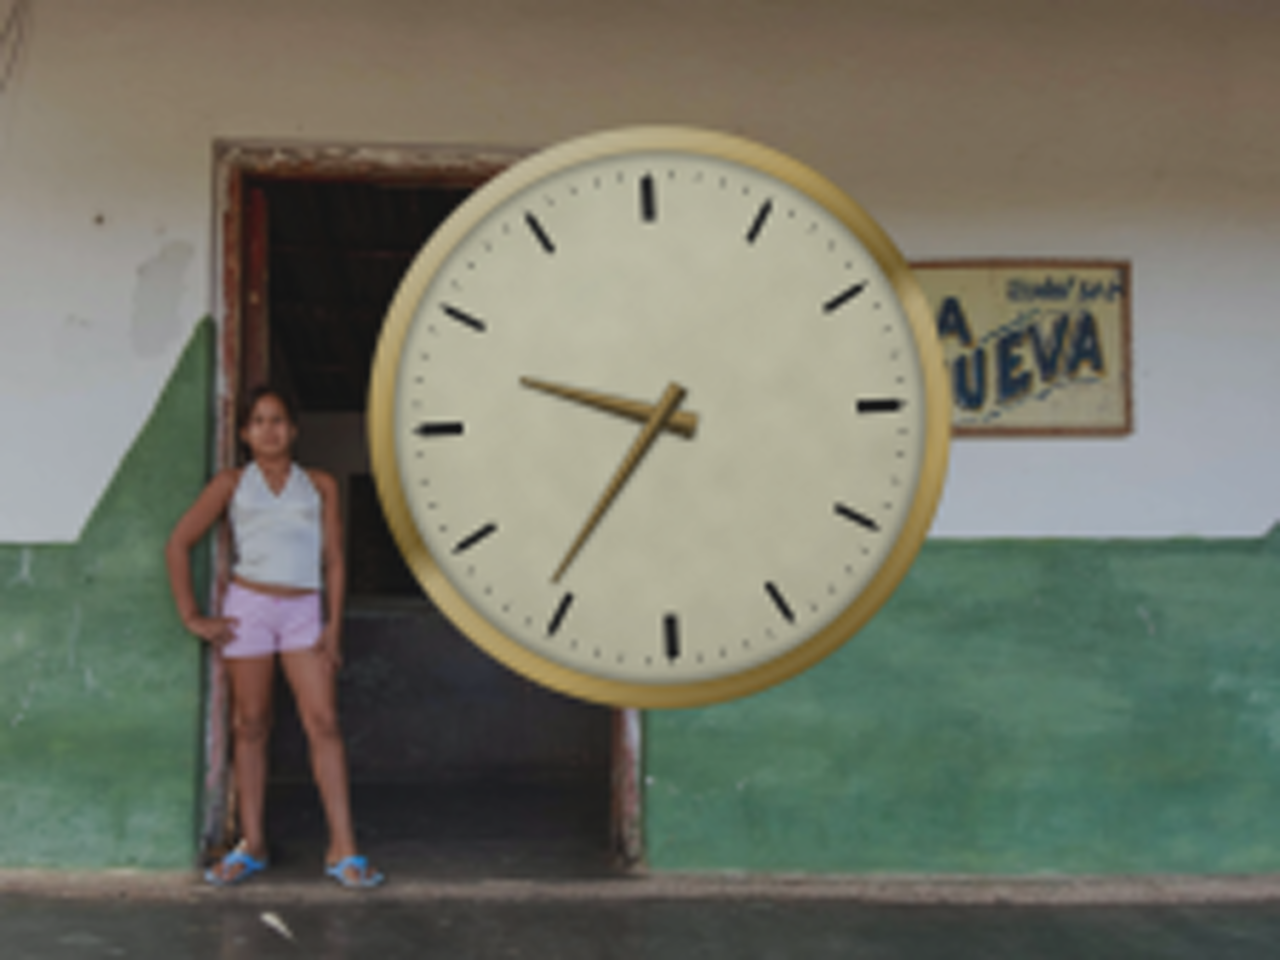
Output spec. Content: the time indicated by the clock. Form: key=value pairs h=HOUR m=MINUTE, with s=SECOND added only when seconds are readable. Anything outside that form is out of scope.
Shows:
h=9 m=36
